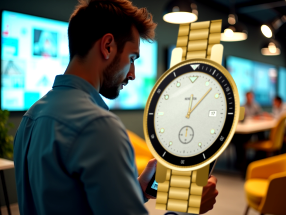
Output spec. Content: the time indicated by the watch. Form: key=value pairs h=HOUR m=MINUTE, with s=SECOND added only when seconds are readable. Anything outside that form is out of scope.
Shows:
h=12 m=7
